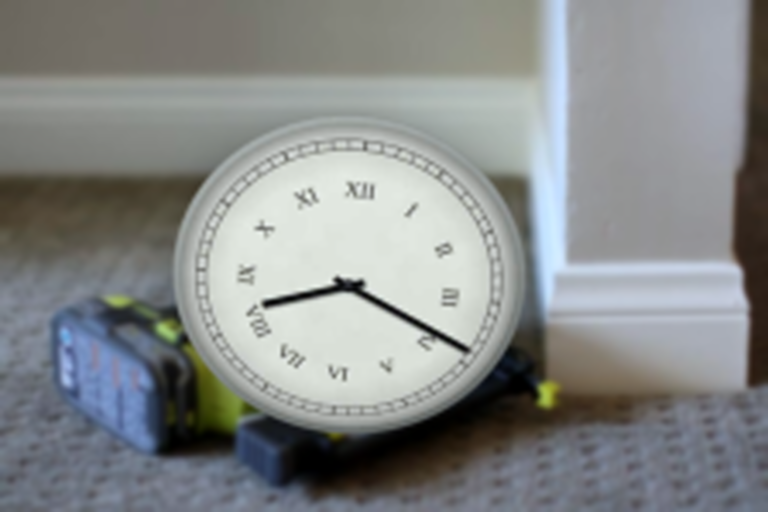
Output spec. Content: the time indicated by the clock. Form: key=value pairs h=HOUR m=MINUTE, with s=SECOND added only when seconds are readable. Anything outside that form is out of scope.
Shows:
h=8 m=19
